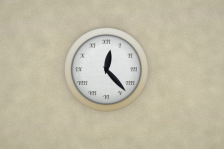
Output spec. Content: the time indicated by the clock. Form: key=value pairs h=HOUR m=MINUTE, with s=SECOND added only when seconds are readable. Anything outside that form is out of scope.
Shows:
h=12 m=23
